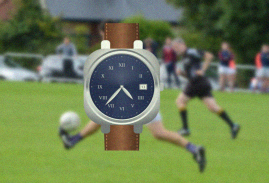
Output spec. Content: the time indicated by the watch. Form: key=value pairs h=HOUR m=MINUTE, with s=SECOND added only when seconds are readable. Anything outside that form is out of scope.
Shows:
h=4 m=37
